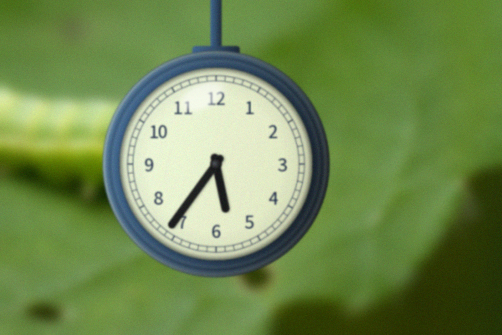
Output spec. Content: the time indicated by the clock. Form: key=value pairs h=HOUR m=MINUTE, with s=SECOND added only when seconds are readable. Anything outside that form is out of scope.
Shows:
h=5 m=36
